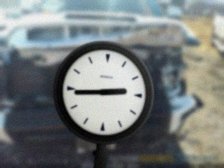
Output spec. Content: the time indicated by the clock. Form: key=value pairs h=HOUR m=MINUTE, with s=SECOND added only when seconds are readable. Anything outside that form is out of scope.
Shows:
h=2 m=44
